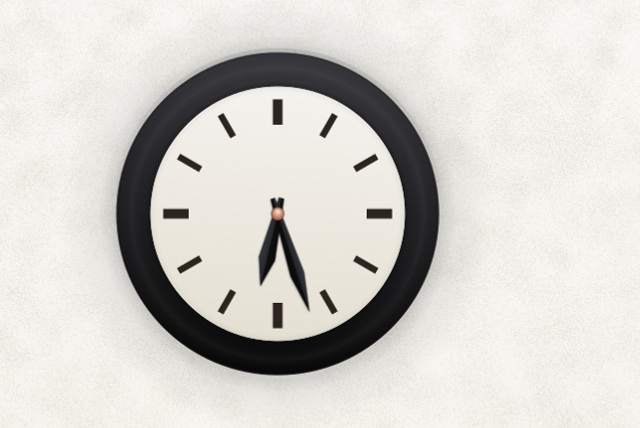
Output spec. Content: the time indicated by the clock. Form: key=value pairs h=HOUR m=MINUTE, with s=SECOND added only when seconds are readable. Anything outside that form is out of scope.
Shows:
h=6 m=27
